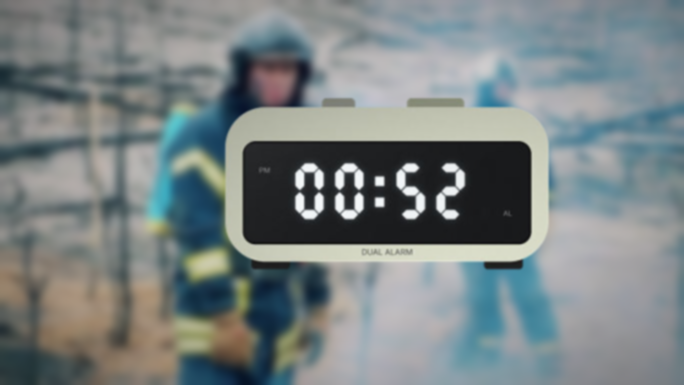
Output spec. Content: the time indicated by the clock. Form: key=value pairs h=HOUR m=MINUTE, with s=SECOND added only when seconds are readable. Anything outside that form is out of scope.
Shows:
h=0 m=52
